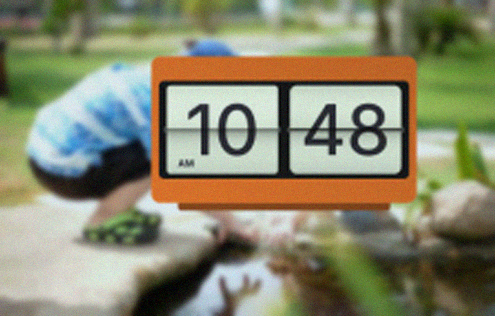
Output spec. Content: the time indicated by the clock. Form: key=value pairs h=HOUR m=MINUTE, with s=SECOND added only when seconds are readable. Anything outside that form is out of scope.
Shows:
h=10 m=48
